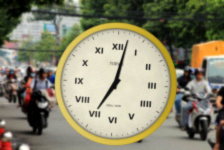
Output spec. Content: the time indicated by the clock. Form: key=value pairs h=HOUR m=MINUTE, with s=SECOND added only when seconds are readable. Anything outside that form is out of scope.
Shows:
h=7 m=2
